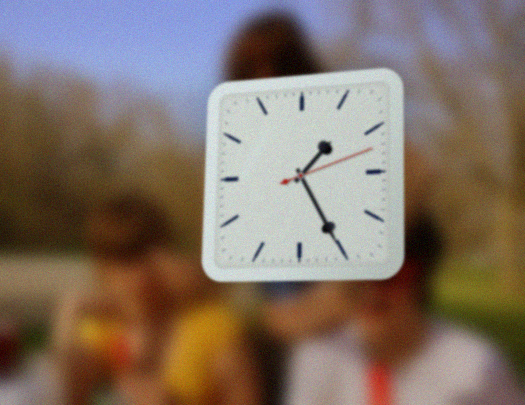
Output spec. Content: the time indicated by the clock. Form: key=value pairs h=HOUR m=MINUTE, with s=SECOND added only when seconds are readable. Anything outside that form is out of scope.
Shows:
h=1 m=25 s=12
